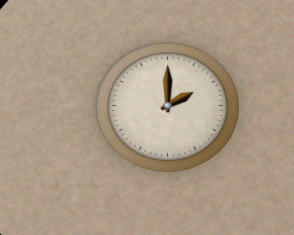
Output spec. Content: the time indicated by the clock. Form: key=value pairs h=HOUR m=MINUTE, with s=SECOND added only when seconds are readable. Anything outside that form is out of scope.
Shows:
h=2 m=0
